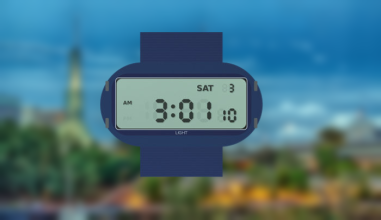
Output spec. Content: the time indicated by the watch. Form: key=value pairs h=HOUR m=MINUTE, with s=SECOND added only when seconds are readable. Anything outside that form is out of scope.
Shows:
h=3 m=1 s=10
